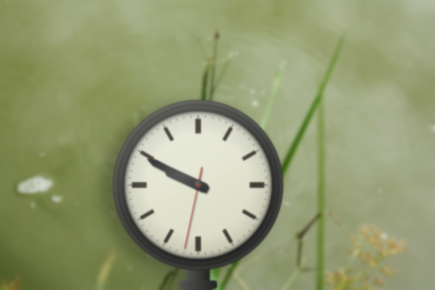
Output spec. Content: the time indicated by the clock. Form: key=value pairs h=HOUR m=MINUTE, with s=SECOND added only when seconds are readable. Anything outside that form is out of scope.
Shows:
h=9 m=49 s=32
